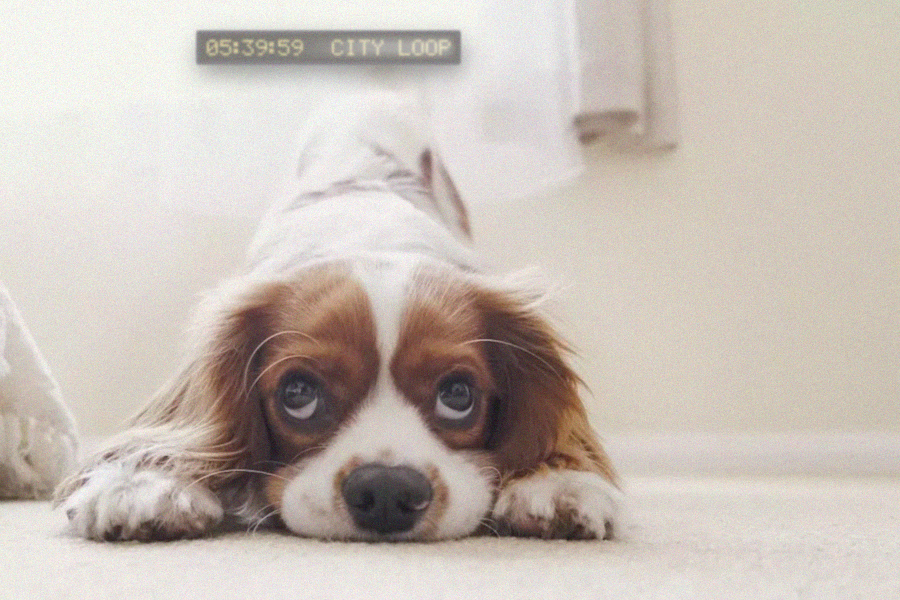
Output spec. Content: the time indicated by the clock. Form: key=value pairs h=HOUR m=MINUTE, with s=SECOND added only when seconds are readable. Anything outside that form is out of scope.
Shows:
h=5 m=39 s=59
